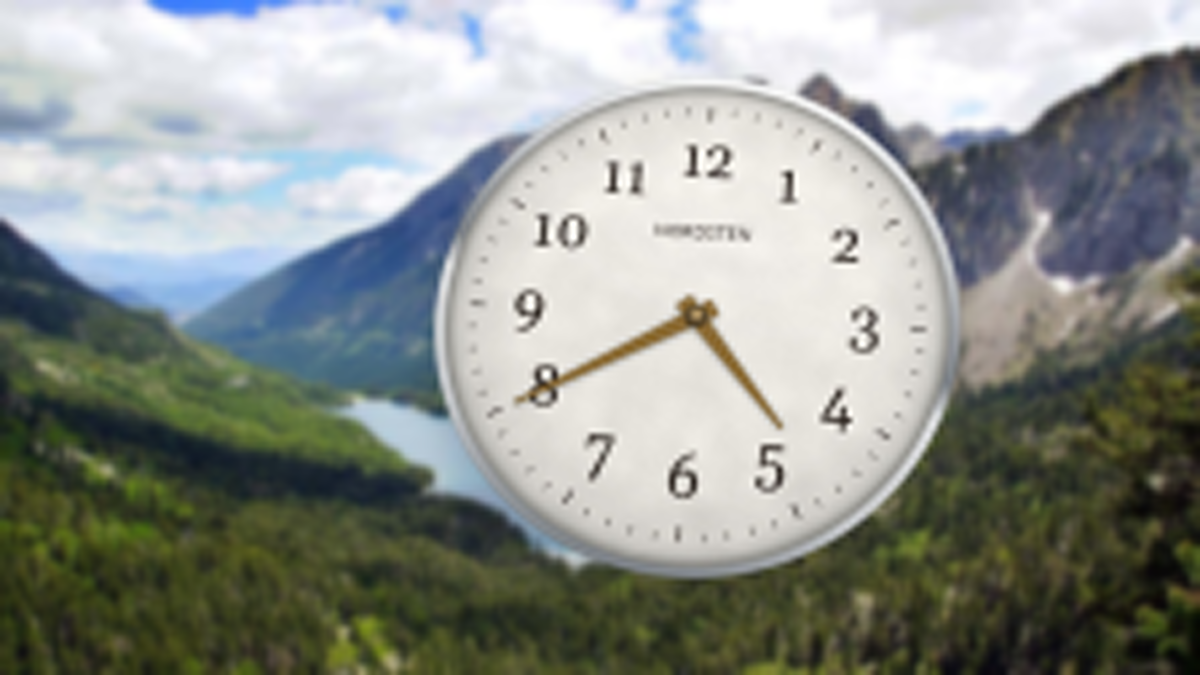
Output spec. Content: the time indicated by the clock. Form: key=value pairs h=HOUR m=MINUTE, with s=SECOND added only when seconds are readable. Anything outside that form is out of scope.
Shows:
h=4 m=40
